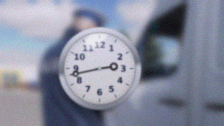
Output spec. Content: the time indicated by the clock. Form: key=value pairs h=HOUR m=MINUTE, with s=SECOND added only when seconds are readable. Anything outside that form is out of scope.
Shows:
h=2 m=43
